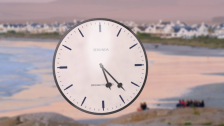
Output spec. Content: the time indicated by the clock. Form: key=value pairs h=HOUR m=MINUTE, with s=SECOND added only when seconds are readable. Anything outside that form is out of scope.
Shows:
h=5 m=23
